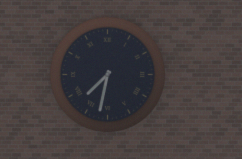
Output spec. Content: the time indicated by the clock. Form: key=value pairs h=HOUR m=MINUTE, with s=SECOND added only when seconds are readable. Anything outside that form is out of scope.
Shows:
h=7 m=32
